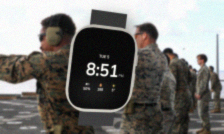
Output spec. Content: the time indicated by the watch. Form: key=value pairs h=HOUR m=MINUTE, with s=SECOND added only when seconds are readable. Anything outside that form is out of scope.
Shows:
h=8 m=51
